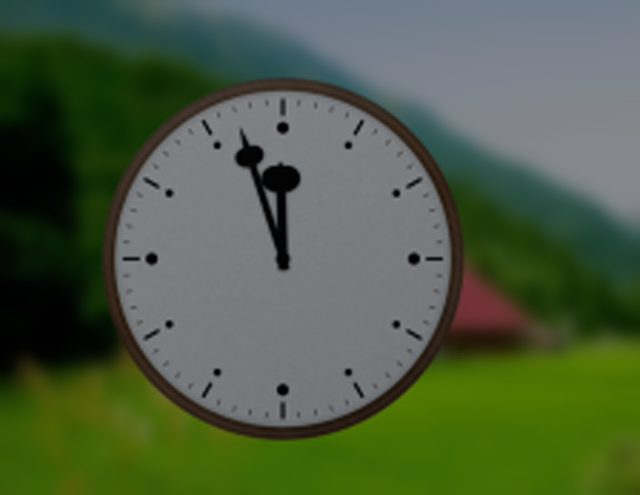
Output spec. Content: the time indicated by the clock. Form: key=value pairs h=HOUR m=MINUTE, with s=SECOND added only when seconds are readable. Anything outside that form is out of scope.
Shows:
h=11 m=57
